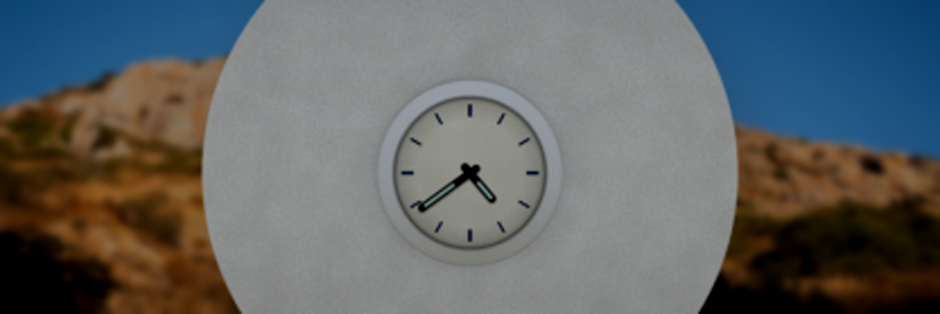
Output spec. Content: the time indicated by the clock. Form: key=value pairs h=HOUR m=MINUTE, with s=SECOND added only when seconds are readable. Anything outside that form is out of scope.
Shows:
h=4 m=39
